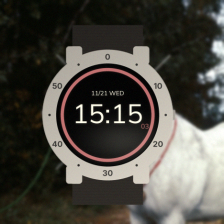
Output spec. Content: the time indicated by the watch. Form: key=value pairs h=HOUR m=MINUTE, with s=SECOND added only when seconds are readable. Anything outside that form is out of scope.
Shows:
h=15 m=15
